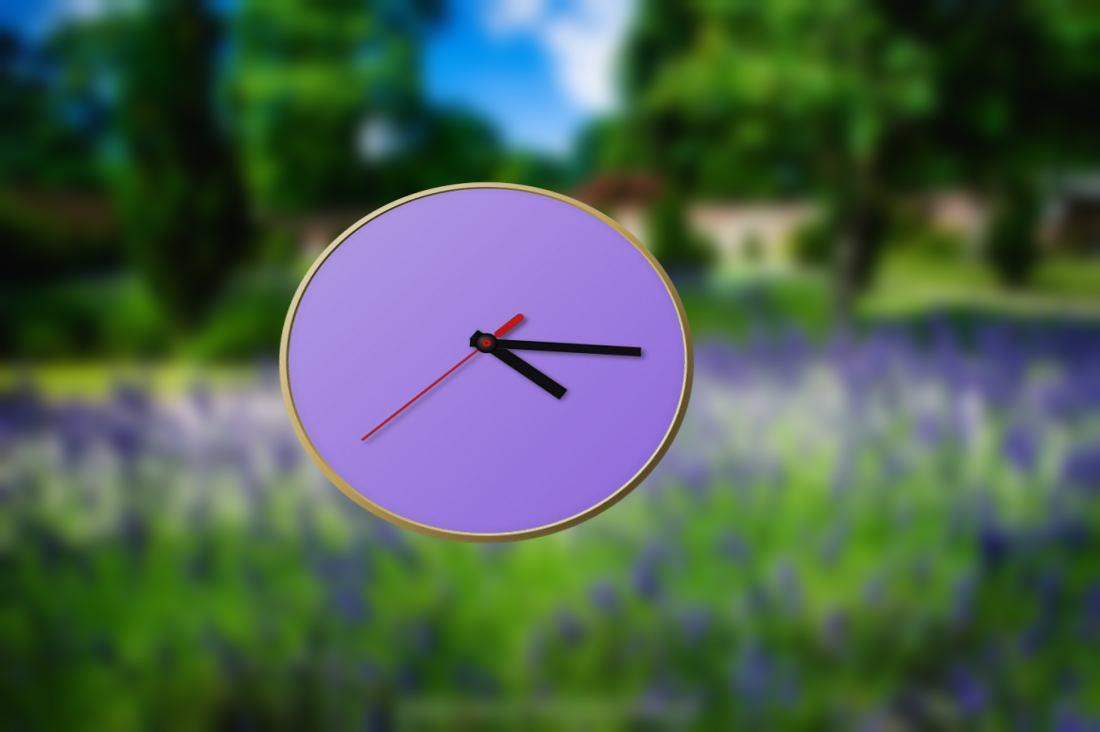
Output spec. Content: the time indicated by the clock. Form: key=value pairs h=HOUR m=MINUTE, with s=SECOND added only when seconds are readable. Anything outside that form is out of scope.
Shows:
h=4 m=15 s=38
